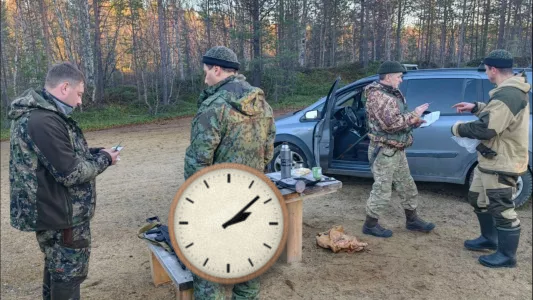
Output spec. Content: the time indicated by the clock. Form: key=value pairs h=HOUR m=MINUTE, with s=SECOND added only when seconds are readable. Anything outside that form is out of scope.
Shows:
h=2 m=8
